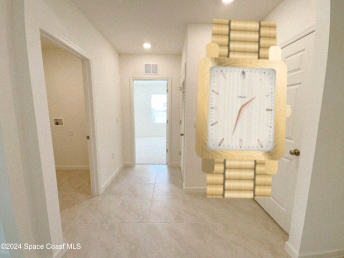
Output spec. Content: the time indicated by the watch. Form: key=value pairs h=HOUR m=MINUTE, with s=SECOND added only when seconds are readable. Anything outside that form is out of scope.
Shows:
h=1 m=33
